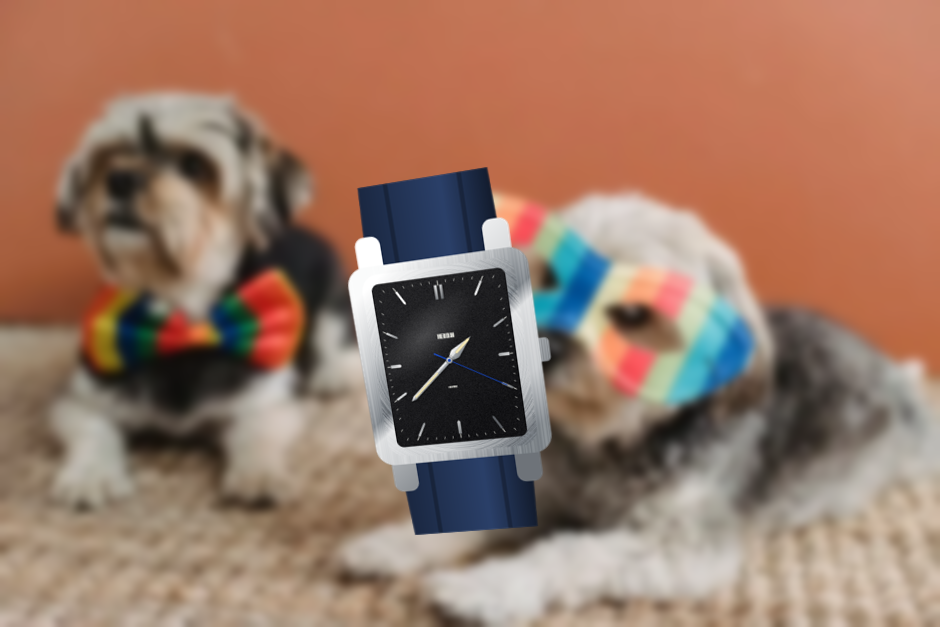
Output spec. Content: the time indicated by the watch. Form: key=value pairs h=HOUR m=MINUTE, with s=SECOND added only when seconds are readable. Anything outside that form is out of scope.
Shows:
h=1 m=38 s=20
